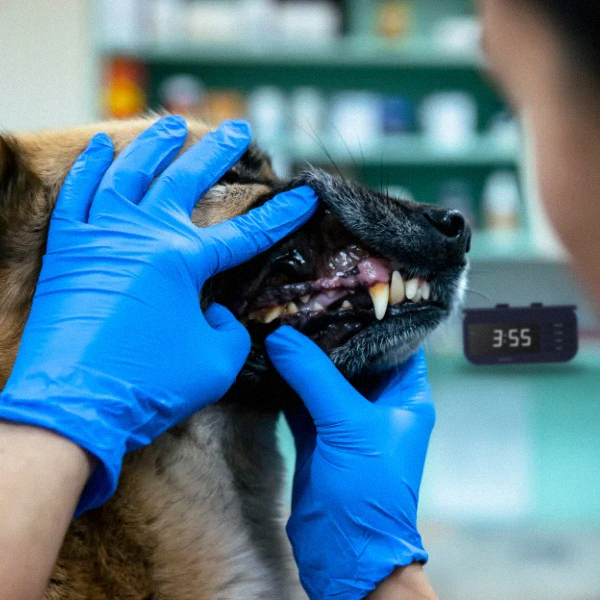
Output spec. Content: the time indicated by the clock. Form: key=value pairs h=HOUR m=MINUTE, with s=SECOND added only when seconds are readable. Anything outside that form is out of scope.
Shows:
h=3 m=55
